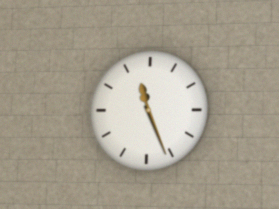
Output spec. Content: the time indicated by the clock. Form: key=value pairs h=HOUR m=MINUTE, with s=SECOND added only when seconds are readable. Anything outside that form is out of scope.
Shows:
h=11 m=26
